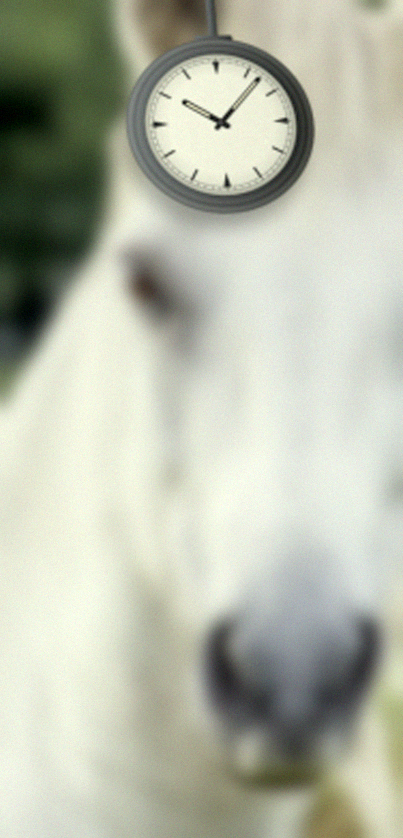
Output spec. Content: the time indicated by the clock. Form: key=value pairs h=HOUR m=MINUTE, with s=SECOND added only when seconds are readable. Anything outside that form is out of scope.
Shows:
h=10 m=7
